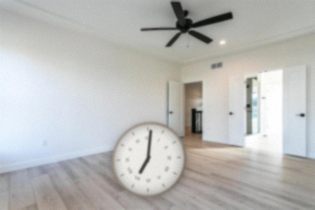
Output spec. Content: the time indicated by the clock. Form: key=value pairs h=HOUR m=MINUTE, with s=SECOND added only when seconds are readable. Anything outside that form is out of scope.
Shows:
h=7 m=1
